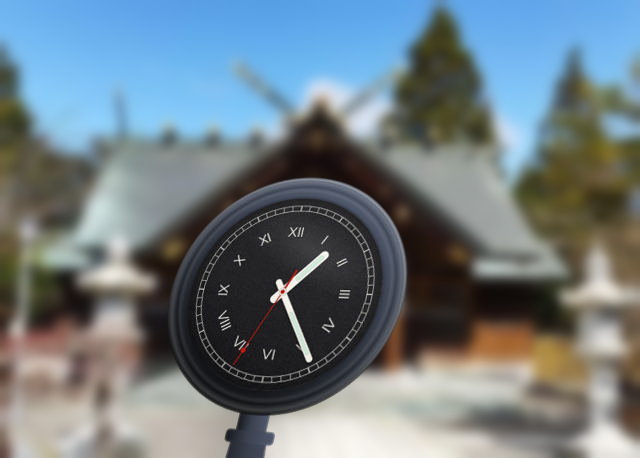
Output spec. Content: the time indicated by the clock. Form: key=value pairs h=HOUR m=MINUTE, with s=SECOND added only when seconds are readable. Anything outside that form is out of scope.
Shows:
h=1 m=24 s=34
